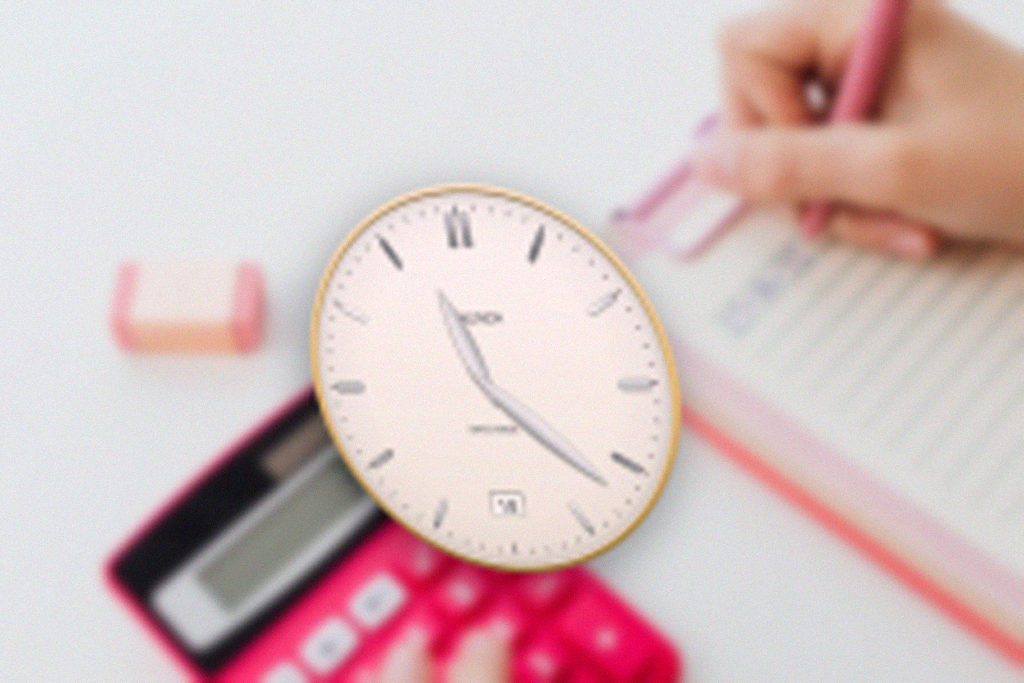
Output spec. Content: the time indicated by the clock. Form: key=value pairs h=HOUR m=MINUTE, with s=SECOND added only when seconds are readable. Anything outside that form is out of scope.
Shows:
h=11 m=22
